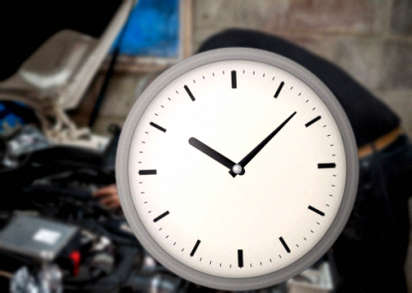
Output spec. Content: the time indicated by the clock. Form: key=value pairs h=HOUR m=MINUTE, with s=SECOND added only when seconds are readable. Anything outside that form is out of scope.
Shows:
h=10 m=8
